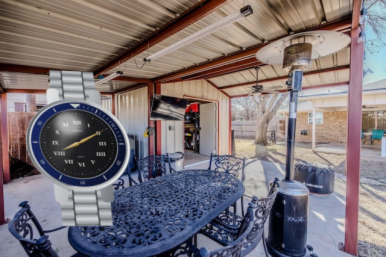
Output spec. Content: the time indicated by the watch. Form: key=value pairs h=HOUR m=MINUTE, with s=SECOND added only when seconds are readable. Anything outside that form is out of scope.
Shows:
h=8 m=10
